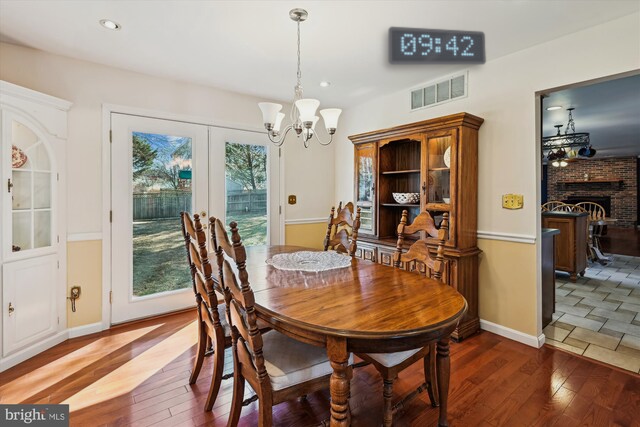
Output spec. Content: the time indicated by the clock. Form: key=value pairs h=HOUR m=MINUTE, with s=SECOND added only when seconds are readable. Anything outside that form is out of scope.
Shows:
h=9 m=42
